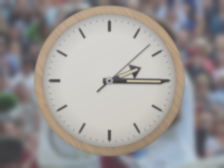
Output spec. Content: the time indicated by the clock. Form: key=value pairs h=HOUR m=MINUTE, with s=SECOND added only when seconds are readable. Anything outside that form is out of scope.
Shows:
h=2 m=15 s=8
